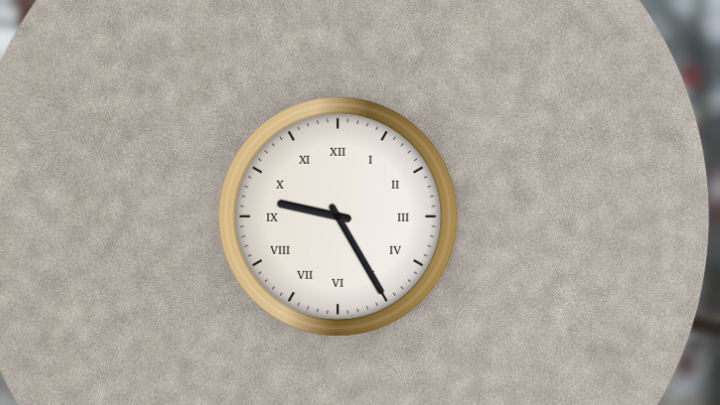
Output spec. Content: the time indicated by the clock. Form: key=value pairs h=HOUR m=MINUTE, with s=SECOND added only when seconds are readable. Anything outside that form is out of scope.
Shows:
h=9 m=25
